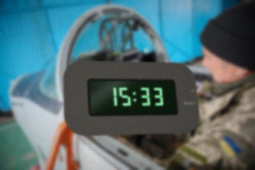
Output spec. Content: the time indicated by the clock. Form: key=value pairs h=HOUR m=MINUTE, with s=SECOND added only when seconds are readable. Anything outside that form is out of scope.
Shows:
h=15 m=33
